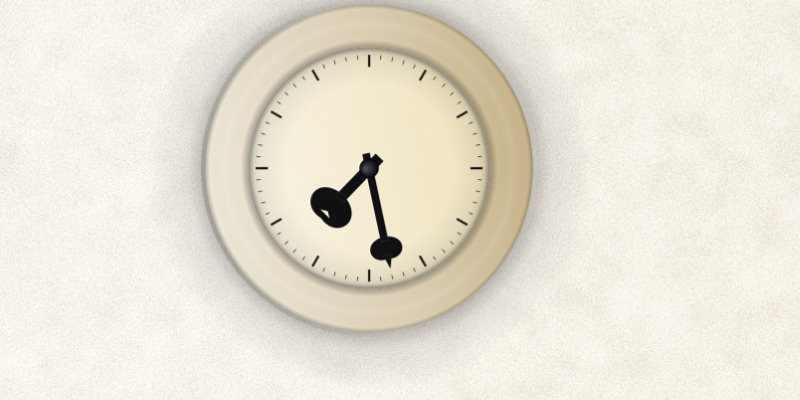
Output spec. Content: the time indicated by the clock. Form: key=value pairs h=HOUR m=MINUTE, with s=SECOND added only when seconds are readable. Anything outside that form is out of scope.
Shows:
h=7 m=28
